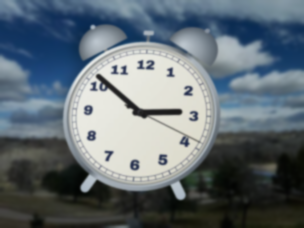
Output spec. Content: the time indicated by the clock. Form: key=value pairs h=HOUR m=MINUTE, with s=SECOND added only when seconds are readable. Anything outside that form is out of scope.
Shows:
h=2 m=51 s=19
